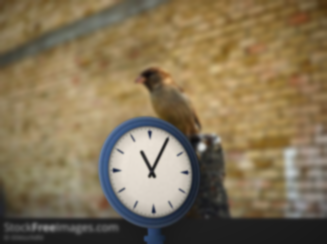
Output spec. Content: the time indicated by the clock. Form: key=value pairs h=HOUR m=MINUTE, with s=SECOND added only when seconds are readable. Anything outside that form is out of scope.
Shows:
h=11 m=5
